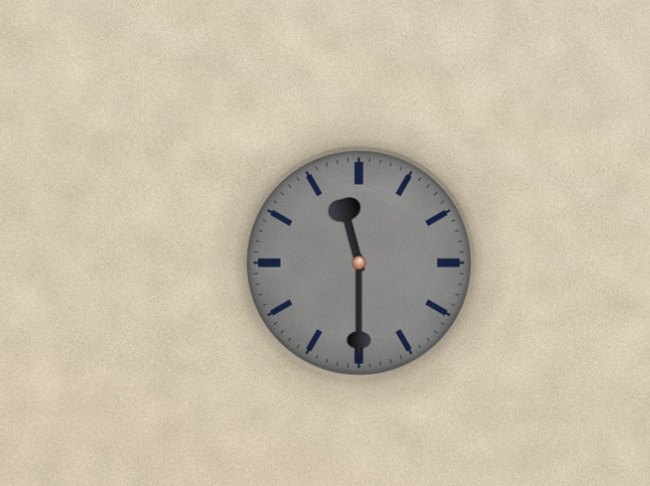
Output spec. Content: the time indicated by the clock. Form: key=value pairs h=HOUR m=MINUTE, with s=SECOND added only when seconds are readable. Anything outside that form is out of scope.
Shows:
h=11 m=30
